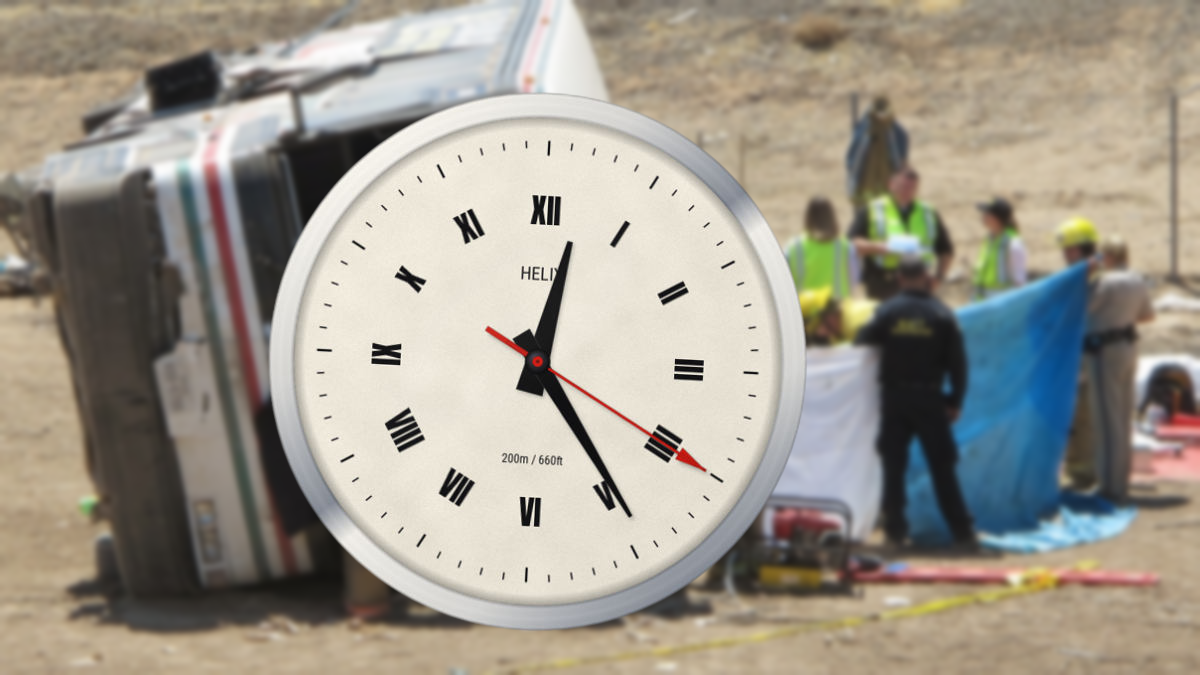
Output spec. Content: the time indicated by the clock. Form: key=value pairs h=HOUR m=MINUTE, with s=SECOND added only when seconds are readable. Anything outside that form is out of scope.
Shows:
h=12 m=24 s=20
